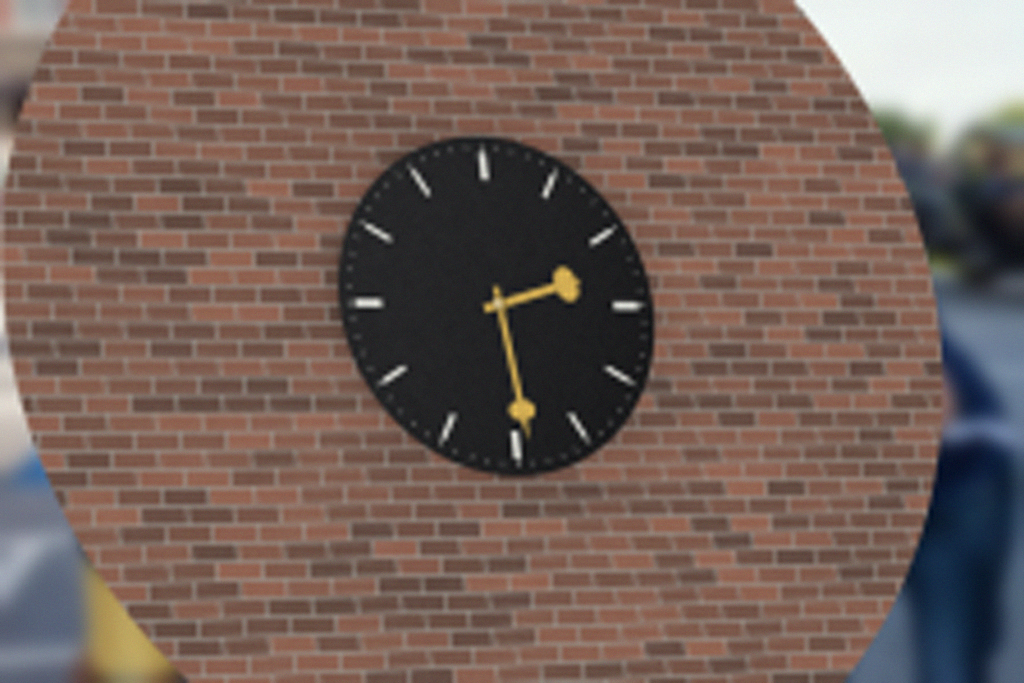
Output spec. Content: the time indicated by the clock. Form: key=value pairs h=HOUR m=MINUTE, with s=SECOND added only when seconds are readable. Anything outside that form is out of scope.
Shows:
h=2 m=29
